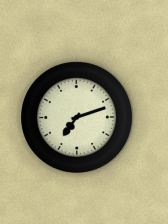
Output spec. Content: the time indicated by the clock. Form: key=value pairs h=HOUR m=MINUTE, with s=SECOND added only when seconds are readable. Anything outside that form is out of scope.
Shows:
h=7 m=12
